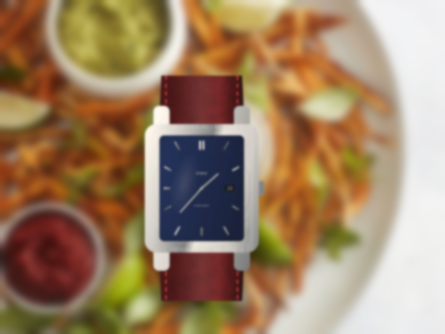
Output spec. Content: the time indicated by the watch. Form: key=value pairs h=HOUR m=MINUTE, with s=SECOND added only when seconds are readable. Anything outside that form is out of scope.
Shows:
h=1 m=37
